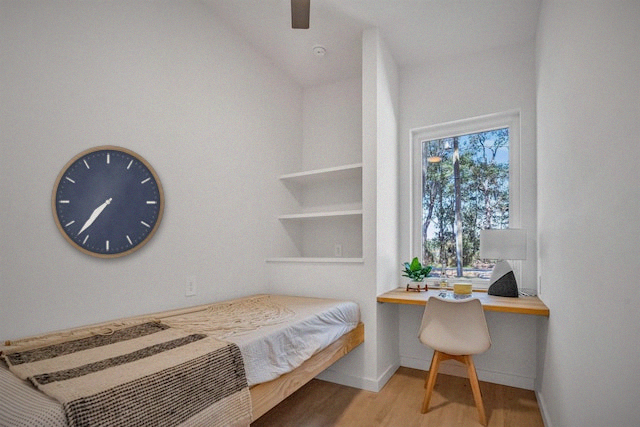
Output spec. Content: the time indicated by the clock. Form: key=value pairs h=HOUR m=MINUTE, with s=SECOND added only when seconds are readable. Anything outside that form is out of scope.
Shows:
h=7 m=37
